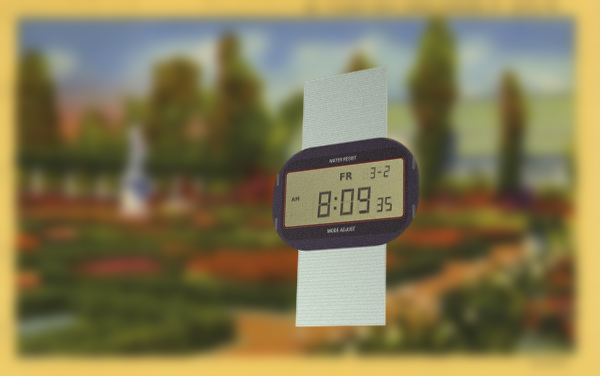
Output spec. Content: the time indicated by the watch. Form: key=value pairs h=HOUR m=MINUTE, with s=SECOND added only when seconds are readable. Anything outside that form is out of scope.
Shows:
h=8 m=9 s=35
